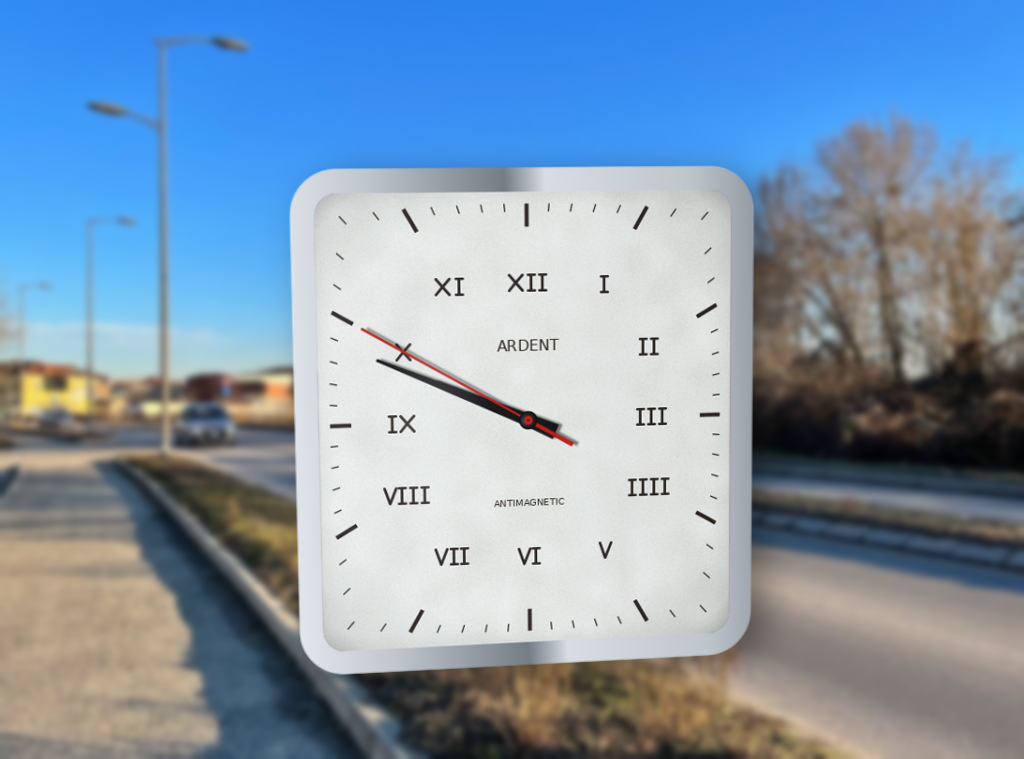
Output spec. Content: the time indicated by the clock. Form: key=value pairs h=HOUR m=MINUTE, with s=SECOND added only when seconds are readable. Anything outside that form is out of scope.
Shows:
h=9 m=48 s=50
